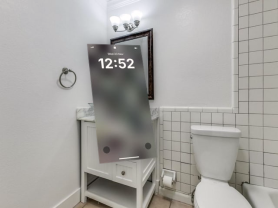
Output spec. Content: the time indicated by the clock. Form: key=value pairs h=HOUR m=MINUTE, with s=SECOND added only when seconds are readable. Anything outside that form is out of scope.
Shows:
h=12 m=52
